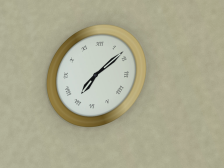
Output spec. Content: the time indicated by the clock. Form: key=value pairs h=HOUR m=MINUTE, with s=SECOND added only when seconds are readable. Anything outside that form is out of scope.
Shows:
h=7 m=8
